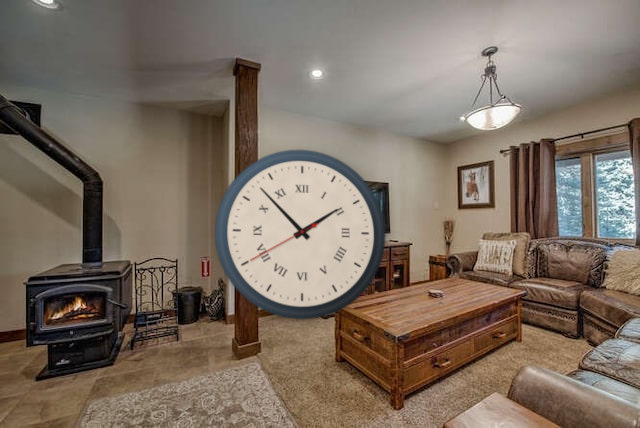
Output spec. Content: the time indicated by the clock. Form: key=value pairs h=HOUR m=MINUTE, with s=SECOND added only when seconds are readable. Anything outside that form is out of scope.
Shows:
h=1 m=52 s=40
